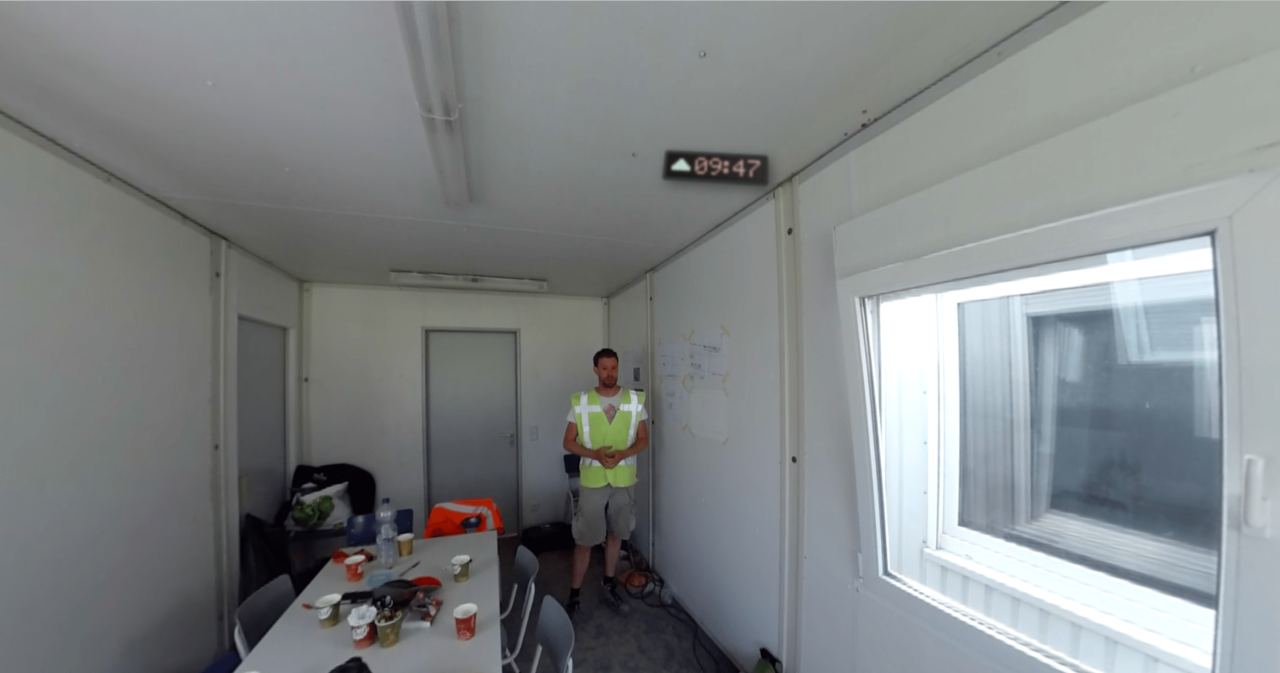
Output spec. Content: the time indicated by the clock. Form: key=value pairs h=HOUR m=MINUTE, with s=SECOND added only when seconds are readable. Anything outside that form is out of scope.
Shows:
h=9 m=47
